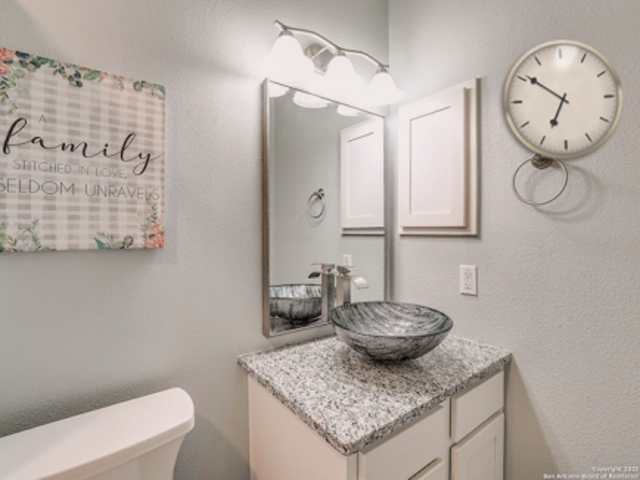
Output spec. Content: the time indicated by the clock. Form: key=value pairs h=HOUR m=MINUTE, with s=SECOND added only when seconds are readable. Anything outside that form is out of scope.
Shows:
h=6 m=51
